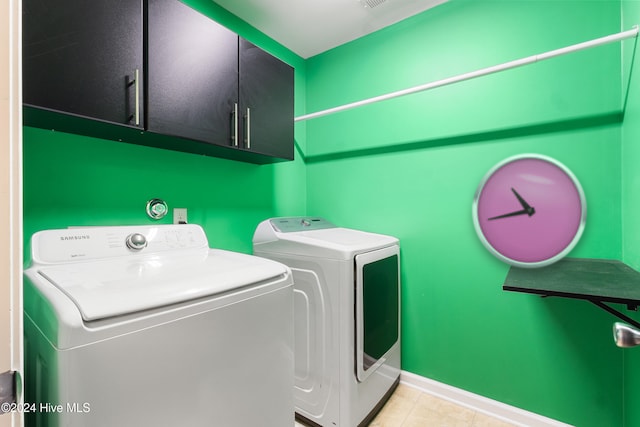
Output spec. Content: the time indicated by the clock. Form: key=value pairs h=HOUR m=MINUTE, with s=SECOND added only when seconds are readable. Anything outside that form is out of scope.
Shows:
h=10 m=43
